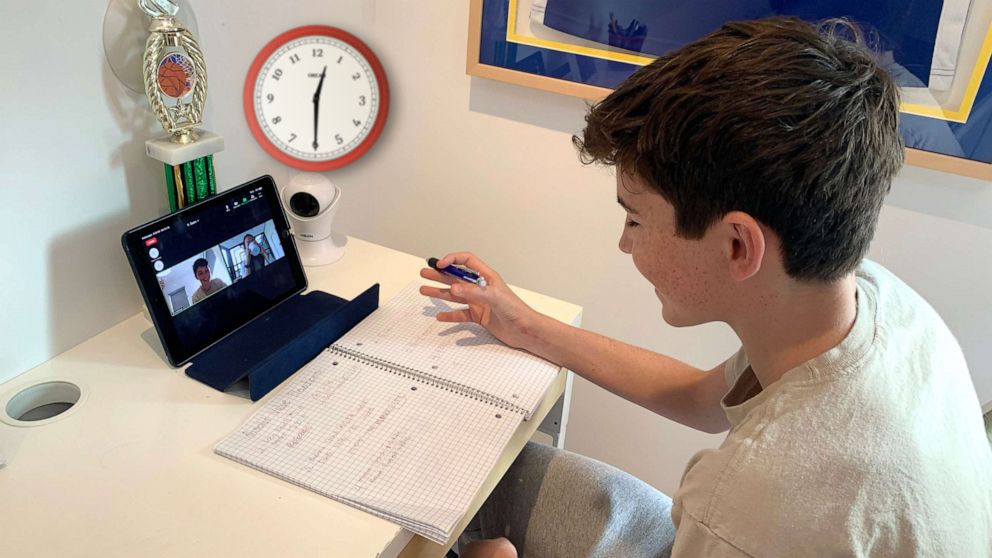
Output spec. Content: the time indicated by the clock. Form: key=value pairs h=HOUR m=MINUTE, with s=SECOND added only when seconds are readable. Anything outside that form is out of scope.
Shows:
h=12 m=30
